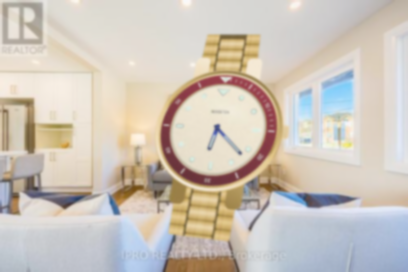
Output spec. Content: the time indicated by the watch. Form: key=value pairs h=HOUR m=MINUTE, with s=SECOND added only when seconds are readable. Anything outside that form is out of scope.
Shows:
h=6 m=22
